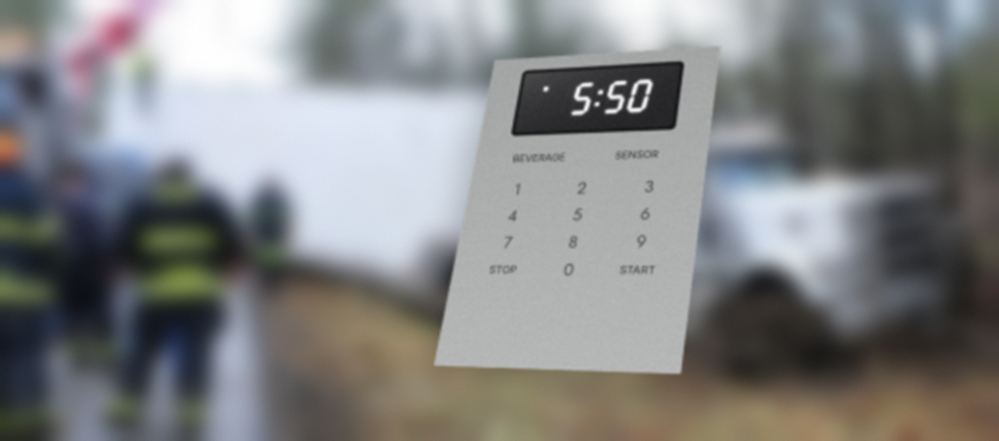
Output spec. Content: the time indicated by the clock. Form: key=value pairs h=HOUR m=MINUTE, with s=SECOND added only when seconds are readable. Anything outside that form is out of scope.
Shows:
h=5 m=50
